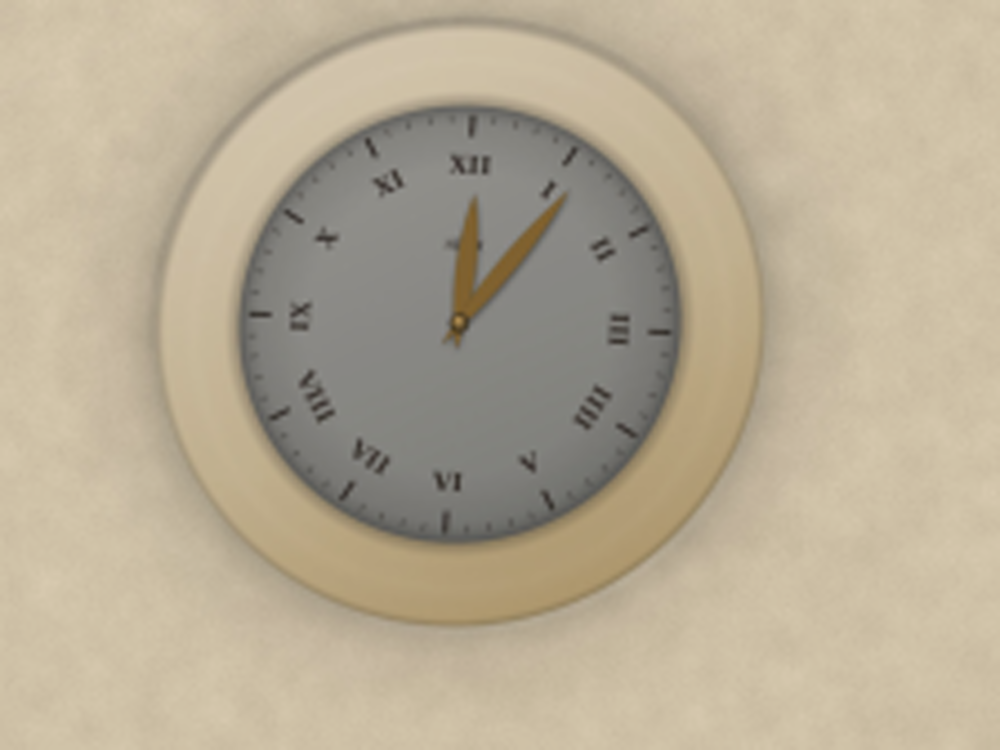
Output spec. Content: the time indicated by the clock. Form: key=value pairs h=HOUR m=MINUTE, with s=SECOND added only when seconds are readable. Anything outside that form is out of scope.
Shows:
h=12 m=6
